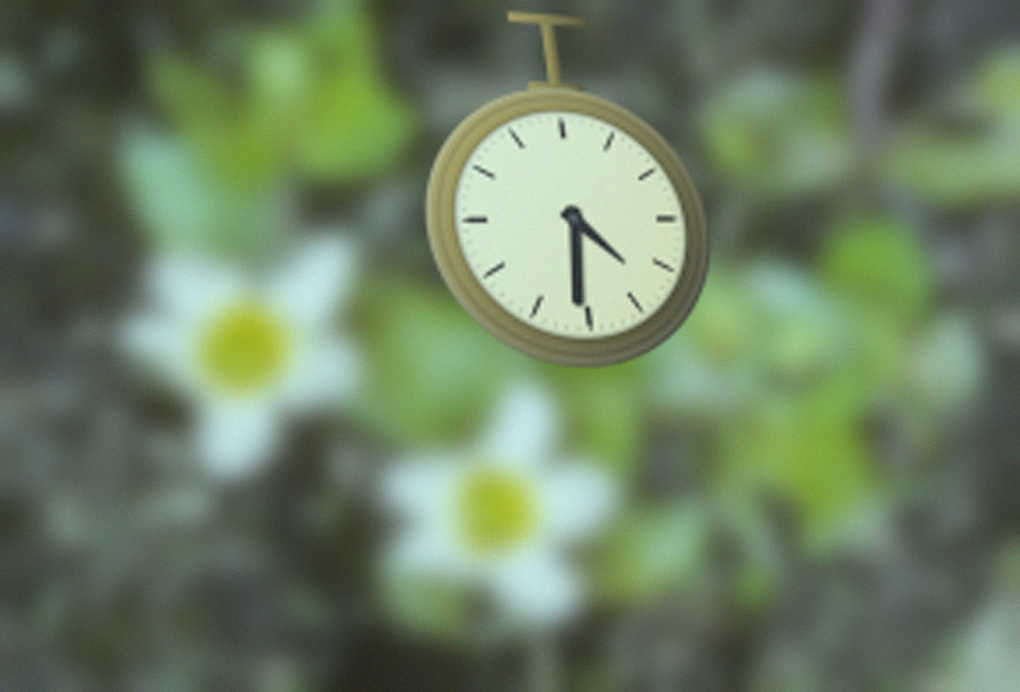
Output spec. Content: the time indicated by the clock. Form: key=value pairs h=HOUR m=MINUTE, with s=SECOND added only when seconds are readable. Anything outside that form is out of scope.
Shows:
h=4 m=31
